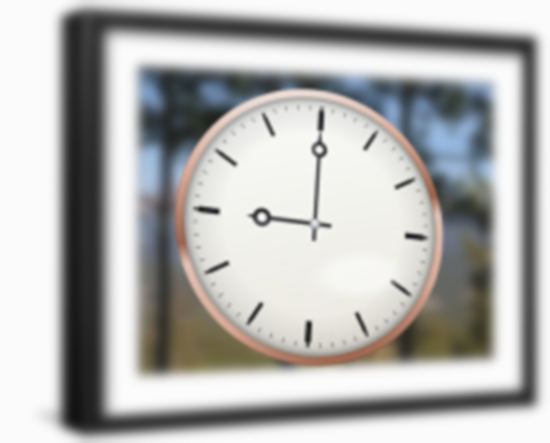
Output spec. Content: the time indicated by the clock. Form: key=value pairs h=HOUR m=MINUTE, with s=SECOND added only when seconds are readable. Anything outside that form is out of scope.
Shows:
h=9 m=0
